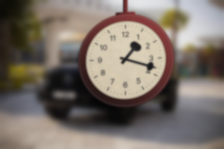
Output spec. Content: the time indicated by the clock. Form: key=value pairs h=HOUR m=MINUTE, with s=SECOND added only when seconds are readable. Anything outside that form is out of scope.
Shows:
h=1 m=18
